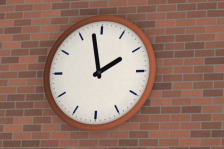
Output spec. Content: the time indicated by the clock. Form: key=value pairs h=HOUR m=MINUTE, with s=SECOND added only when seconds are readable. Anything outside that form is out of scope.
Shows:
h=1 m=58
